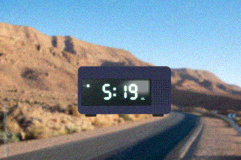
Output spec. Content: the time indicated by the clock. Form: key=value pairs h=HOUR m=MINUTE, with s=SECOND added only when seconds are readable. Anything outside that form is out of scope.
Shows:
h=5 m=19
